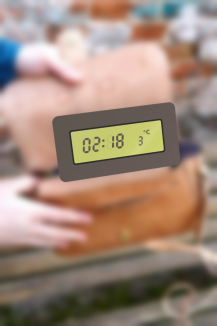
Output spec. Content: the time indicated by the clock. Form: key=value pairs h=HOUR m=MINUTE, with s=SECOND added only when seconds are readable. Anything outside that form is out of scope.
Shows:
h=2 m=18
